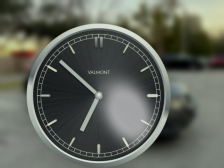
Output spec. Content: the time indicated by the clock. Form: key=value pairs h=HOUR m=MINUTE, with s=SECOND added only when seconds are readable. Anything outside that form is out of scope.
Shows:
h=6 m=52
